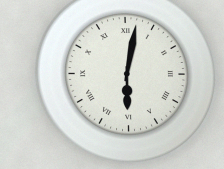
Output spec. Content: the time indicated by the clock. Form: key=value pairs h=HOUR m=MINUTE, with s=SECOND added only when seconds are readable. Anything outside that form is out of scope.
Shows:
h=6 m=2
